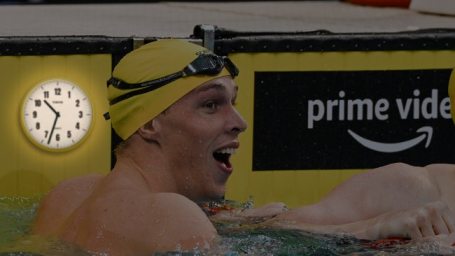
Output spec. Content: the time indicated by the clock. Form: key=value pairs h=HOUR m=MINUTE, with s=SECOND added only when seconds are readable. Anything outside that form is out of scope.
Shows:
h=10 m=33
